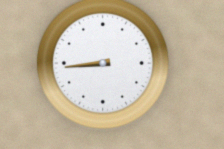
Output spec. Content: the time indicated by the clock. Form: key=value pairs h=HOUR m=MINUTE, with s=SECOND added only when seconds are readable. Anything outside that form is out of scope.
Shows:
h=8 m=44
